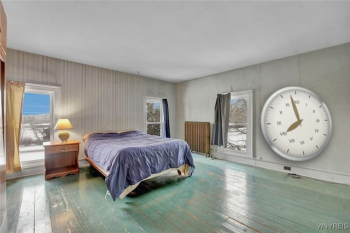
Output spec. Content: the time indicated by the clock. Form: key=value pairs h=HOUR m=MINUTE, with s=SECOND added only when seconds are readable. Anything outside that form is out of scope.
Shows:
h=7 m=58
